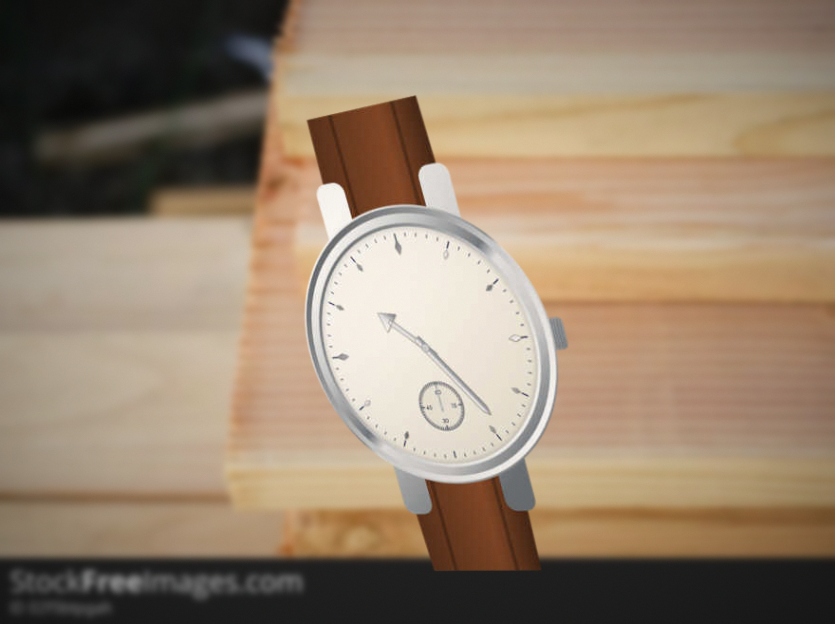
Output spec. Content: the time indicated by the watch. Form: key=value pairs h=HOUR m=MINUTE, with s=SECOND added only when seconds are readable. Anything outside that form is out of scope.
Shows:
h=10 m=24
